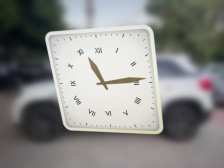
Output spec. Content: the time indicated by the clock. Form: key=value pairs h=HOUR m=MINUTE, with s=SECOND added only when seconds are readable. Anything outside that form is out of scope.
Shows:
h=11 m=14
